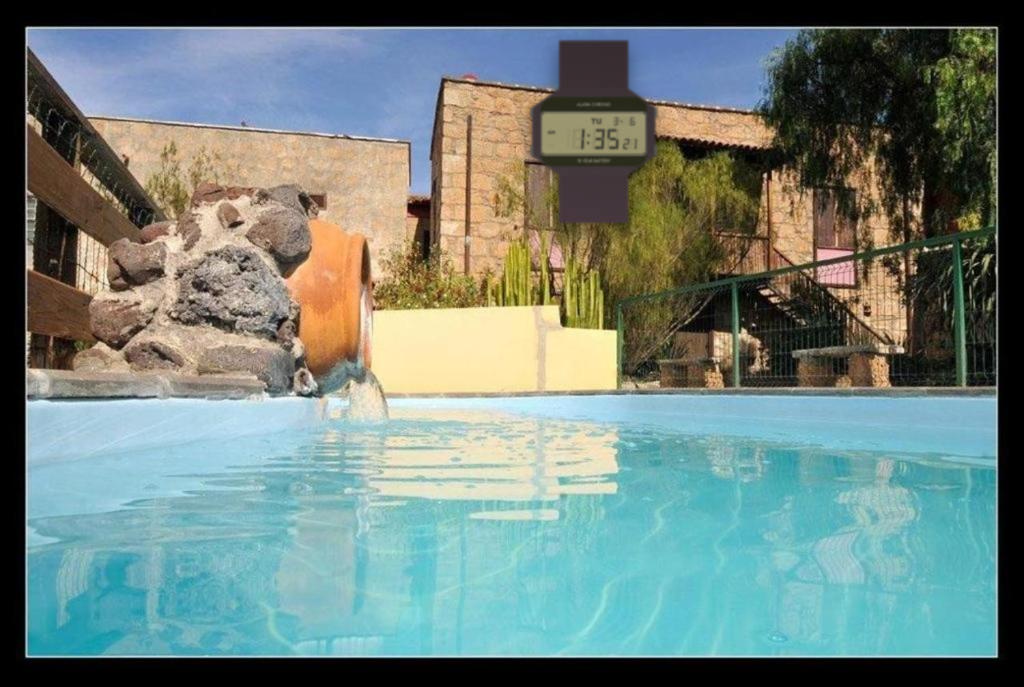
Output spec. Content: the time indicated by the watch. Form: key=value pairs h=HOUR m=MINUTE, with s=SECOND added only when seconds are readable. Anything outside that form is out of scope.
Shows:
h=1 m=35
